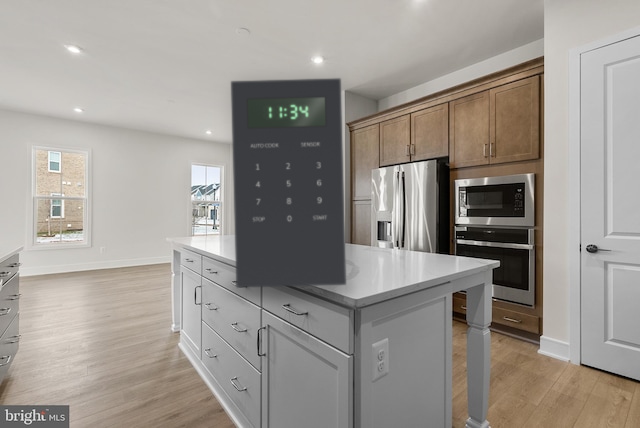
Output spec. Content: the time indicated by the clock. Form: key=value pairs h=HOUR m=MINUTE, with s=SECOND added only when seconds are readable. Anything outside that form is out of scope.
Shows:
h=11 m=34
